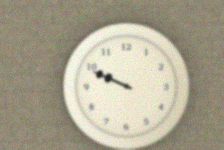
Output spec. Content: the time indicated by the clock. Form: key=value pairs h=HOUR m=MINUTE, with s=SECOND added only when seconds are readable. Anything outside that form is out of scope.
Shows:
h=9 m=49
